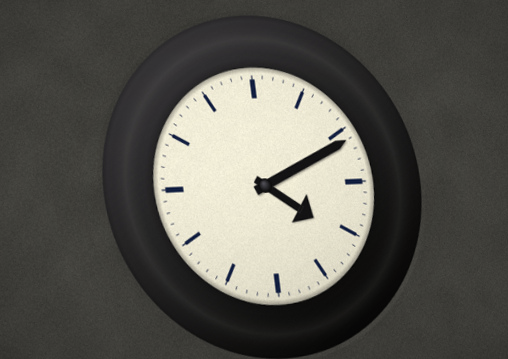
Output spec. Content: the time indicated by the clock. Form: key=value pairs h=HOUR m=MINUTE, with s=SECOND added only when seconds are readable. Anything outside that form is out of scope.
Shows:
h=4 m=11
